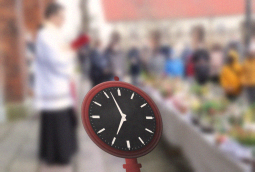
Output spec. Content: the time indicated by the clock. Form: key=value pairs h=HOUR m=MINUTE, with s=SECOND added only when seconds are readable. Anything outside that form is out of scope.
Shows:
h=6 m=57
